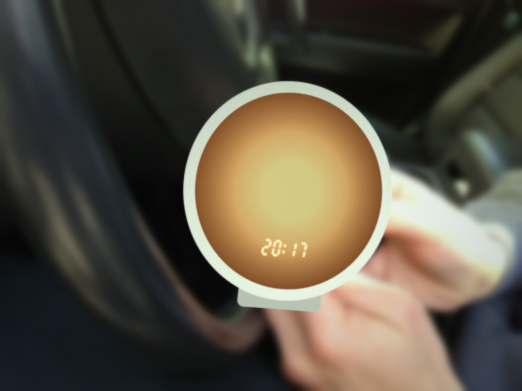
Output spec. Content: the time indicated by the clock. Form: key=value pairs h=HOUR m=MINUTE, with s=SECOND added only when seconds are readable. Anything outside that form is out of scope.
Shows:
h=20 m=17
